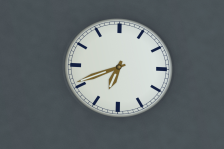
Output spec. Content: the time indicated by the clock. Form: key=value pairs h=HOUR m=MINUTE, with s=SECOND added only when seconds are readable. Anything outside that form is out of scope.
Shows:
h=6 m=41
